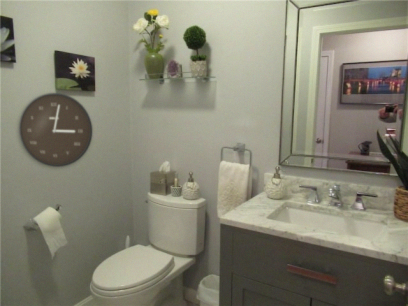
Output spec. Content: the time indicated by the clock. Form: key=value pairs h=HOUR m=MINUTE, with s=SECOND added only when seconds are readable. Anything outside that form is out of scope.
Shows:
h=3 m=2
